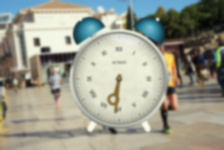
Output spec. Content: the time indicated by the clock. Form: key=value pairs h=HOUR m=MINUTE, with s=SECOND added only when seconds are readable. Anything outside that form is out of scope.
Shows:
h=6 m=31
